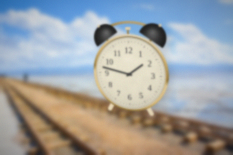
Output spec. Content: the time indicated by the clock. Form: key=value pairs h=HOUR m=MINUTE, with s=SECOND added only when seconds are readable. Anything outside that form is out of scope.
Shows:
h=1 m=47
